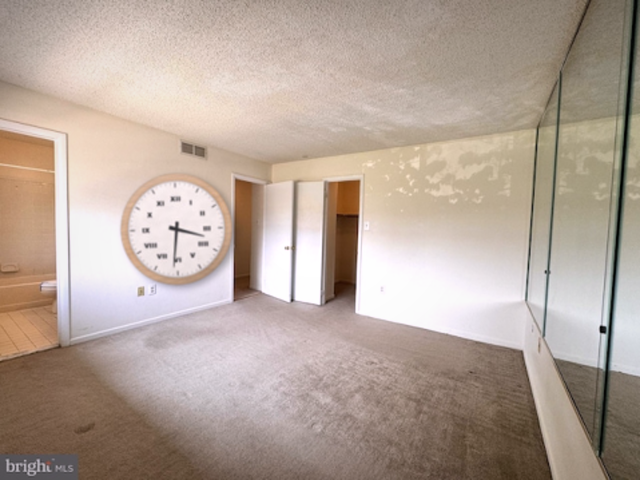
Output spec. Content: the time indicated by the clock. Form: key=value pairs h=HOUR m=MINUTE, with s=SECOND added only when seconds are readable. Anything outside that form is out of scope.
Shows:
h=3 m=31
